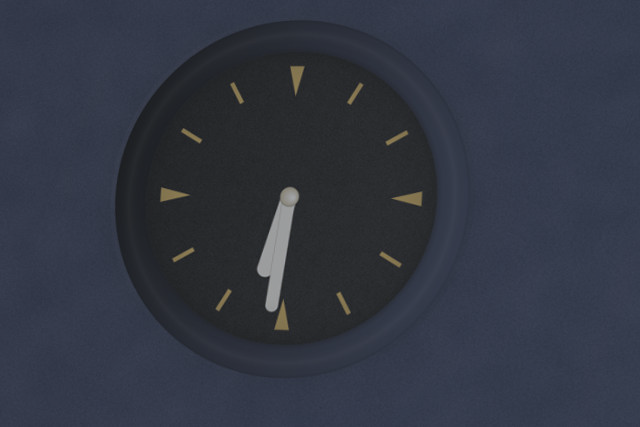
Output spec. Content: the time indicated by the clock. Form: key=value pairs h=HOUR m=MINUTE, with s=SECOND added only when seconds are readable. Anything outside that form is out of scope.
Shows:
h=6 m=31
